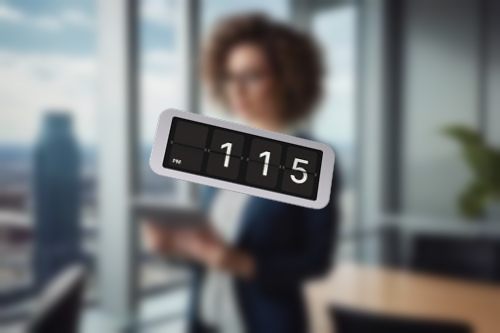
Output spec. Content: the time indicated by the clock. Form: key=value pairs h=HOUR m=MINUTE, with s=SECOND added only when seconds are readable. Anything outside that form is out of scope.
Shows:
h=1 m=15
